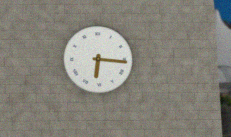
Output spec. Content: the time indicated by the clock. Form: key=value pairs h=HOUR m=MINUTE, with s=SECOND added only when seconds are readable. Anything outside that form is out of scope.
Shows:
h=6 m=16
